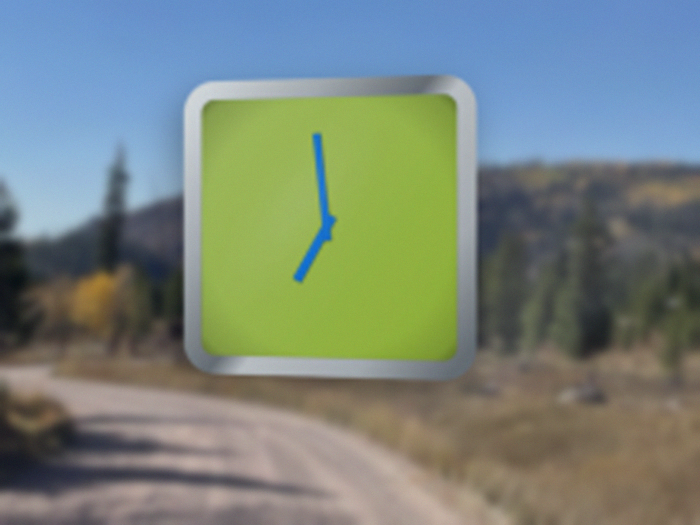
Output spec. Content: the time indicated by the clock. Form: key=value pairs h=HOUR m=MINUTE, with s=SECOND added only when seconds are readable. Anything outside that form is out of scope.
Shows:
h=6 m=59
